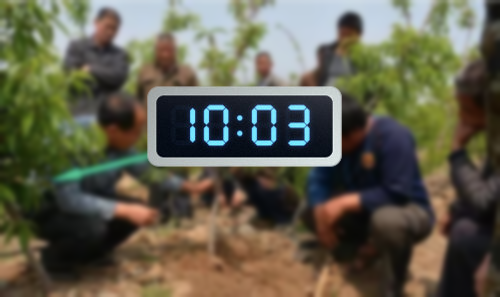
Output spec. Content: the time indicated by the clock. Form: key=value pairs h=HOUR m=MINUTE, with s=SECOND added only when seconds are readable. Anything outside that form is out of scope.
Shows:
h=10 m=3
